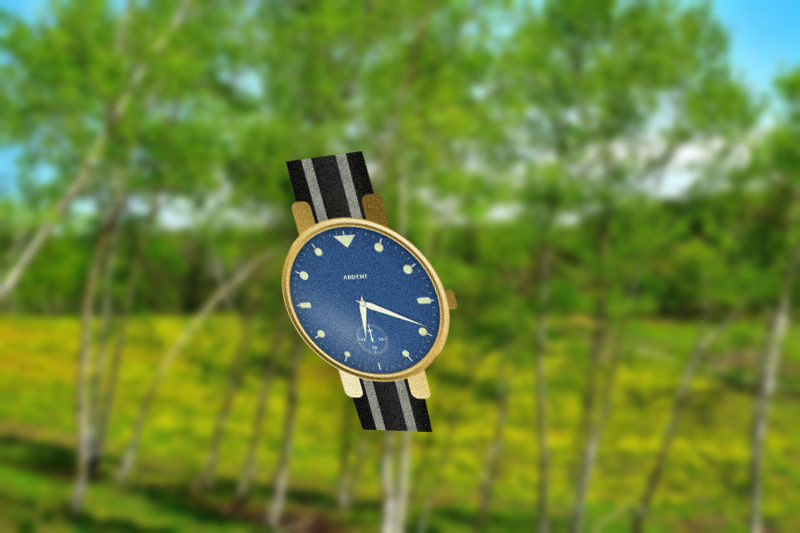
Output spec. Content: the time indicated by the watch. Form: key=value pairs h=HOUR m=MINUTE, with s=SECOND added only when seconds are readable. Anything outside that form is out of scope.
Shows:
h=6 m=19
